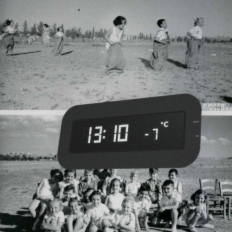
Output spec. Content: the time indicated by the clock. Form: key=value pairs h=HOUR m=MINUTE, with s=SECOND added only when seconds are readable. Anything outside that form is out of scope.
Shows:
h=13 m=10
